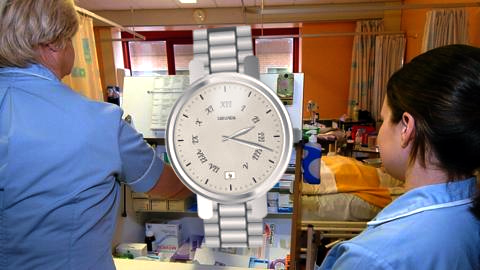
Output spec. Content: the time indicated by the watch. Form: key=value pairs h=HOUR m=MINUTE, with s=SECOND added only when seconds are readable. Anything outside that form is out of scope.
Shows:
h=2 m=18
